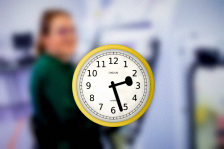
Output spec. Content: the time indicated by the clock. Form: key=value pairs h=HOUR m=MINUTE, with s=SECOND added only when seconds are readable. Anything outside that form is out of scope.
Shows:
h=2 m=27
